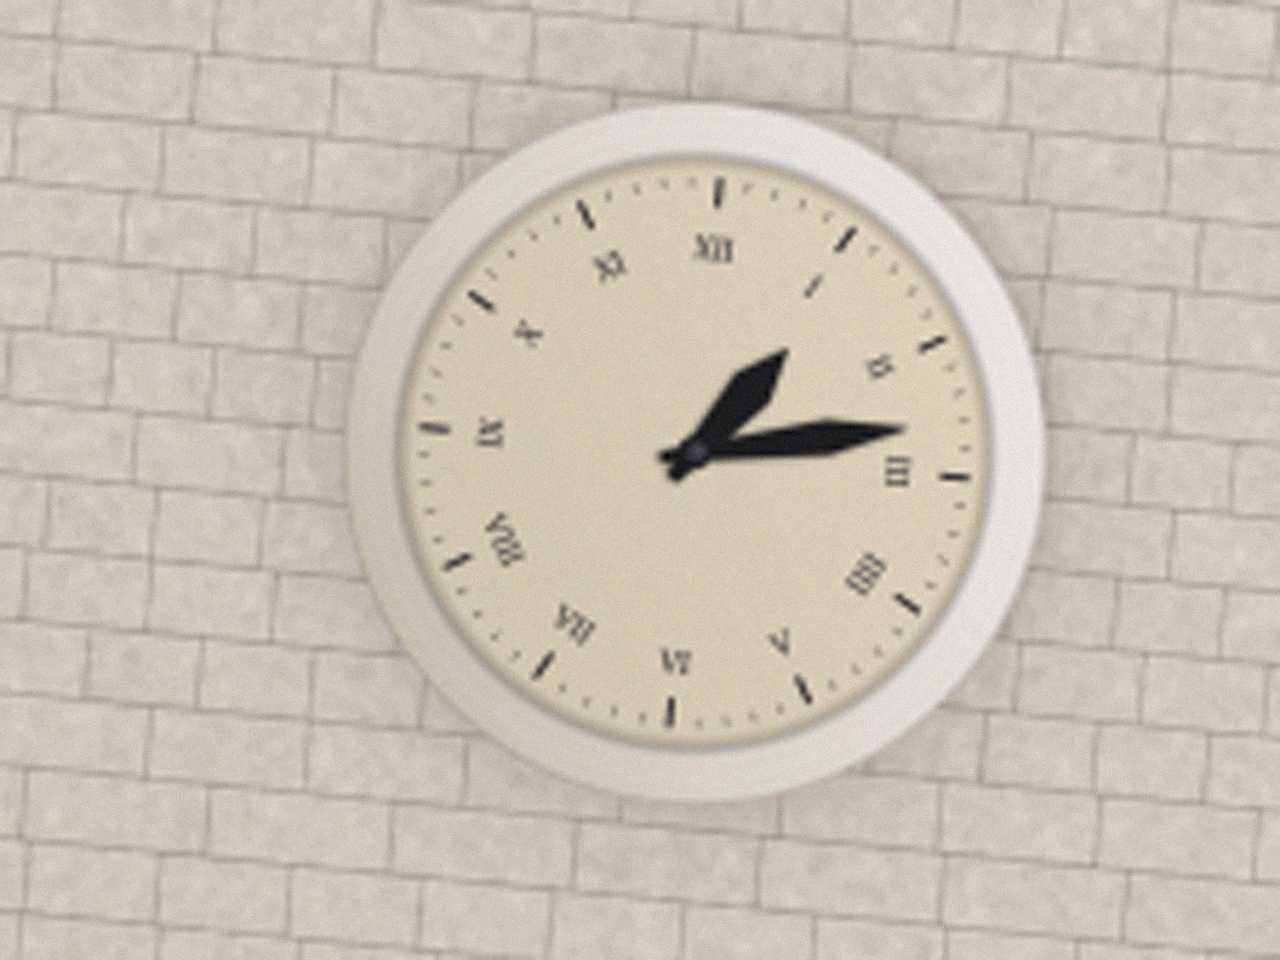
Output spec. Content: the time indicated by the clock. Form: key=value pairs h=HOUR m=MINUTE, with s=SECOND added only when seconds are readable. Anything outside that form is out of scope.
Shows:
h=1 m=13
